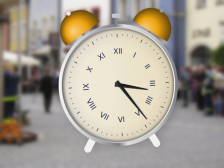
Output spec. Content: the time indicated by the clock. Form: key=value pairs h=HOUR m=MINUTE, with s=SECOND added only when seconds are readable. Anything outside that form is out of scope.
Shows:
h=3 m=24
